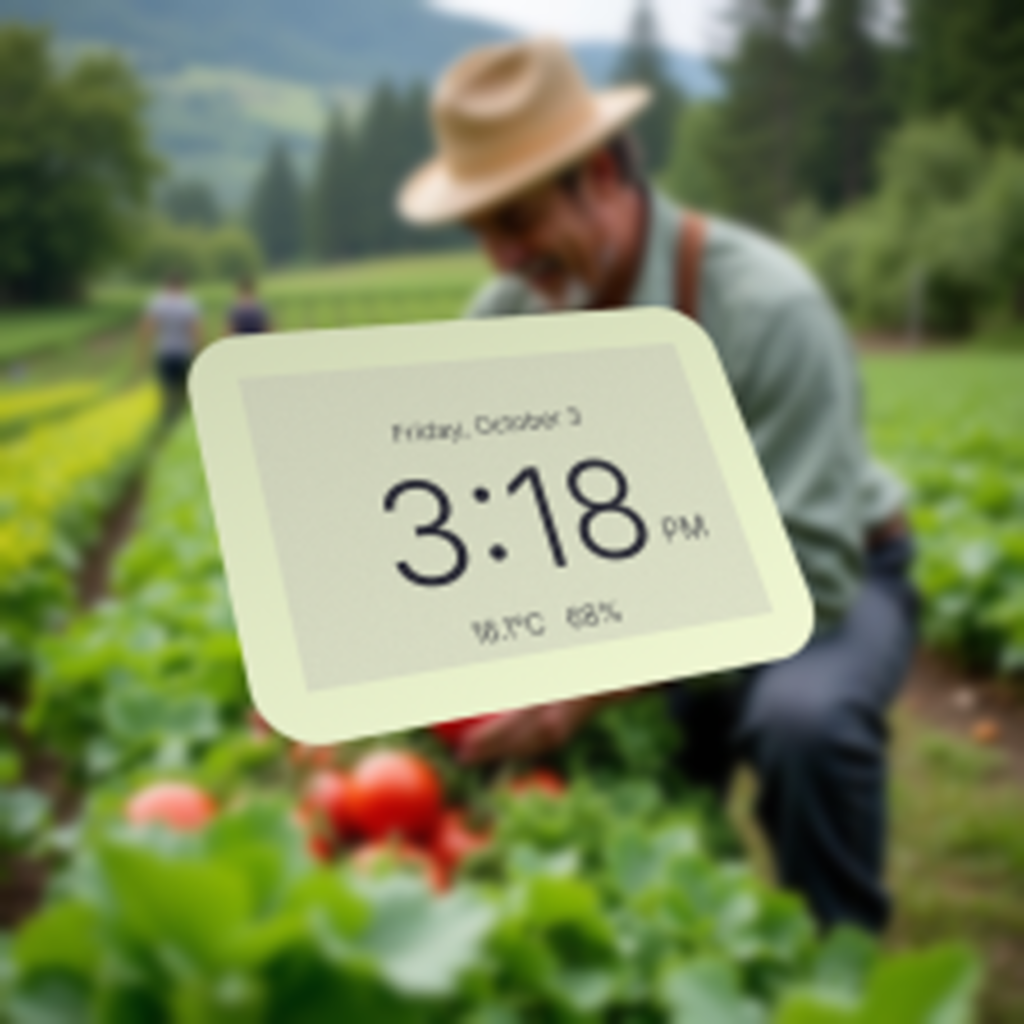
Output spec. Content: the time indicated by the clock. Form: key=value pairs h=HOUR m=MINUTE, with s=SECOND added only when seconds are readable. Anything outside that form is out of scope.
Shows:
h=3 m=18
